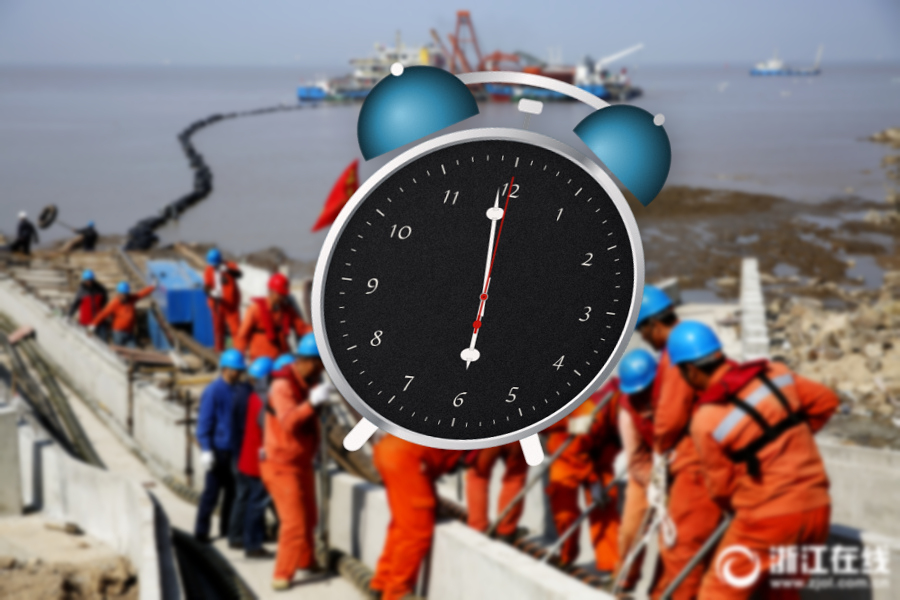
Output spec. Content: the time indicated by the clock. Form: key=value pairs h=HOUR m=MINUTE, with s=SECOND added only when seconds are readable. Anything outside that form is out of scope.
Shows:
h=5 m=59 s=0
